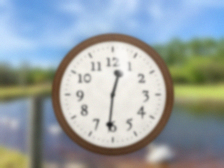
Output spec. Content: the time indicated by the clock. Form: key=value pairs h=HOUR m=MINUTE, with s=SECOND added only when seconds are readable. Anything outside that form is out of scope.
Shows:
h=12 m=31
